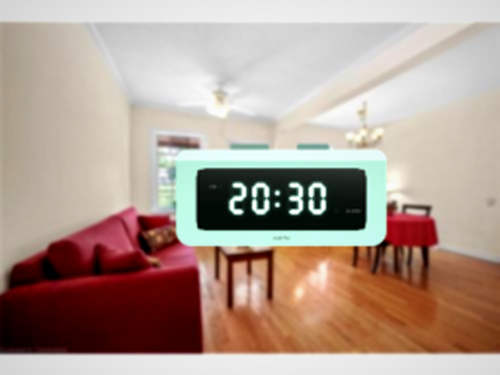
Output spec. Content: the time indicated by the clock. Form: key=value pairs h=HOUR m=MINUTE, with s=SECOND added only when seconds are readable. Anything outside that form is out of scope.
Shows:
h=20 m=30
